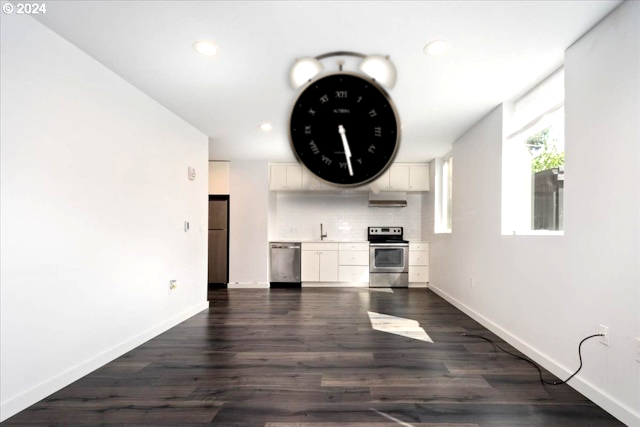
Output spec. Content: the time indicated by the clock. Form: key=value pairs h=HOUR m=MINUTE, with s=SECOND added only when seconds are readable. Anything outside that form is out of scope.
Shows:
h=5 m=28
